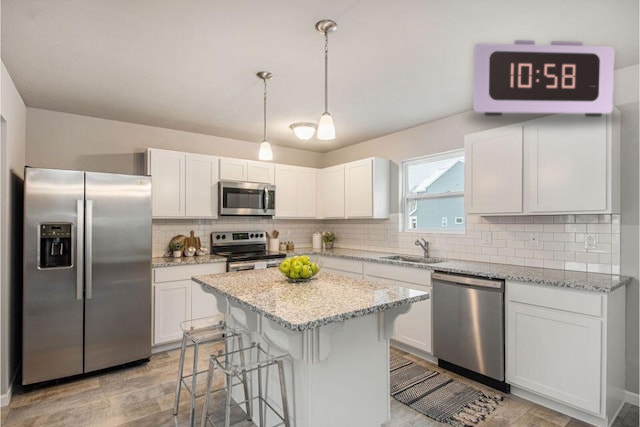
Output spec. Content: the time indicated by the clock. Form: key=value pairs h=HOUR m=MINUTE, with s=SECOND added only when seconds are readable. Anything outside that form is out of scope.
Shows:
h=10 m=58
